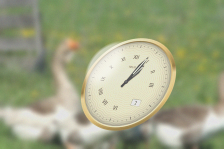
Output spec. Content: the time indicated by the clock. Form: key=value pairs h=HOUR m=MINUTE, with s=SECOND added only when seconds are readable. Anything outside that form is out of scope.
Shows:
h=1 m=4
